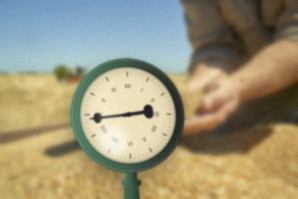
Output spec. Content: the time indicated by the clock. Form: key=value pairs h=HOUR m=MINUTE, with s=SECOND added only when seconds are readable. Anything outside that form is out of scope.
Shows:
h=2 m=44
